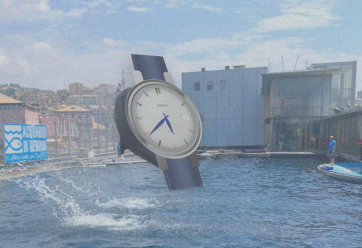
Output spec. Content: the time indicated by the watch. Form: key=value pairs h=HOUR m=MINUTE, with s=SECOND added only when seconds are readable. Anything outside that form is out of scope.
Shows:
h=5 m=39
